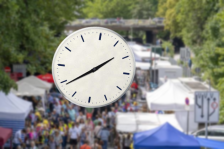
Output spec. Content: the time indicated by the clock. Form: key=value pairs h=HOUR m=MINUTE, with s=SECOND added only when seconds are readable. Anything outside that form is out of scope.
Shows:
h=1 m=39
